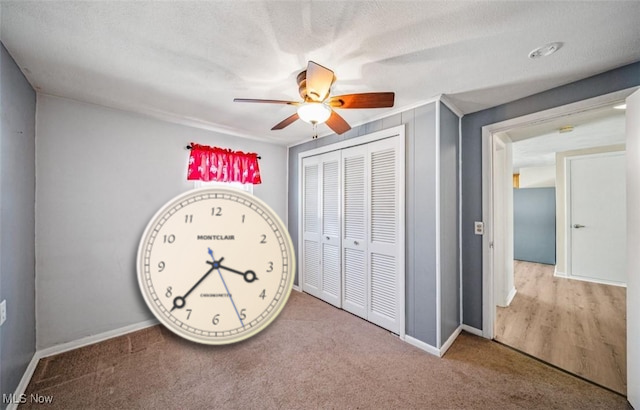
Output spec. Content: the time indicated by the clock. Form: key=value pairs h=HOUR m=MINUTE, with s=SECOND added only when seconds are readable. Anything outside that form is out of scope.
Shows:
h=3 m=37 s=26
